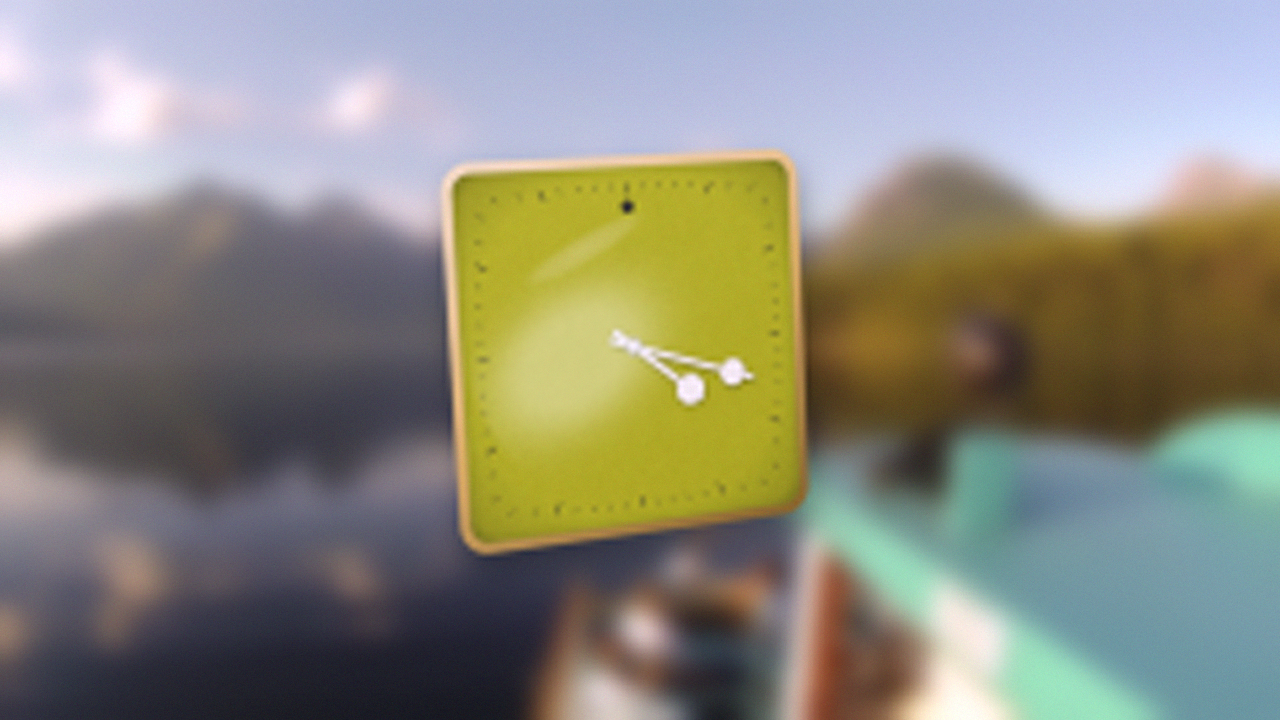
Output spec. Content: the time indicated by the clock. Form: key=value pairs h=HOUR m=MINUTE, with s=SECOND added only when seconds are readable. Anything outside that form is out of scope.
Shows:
h=4 m=18
